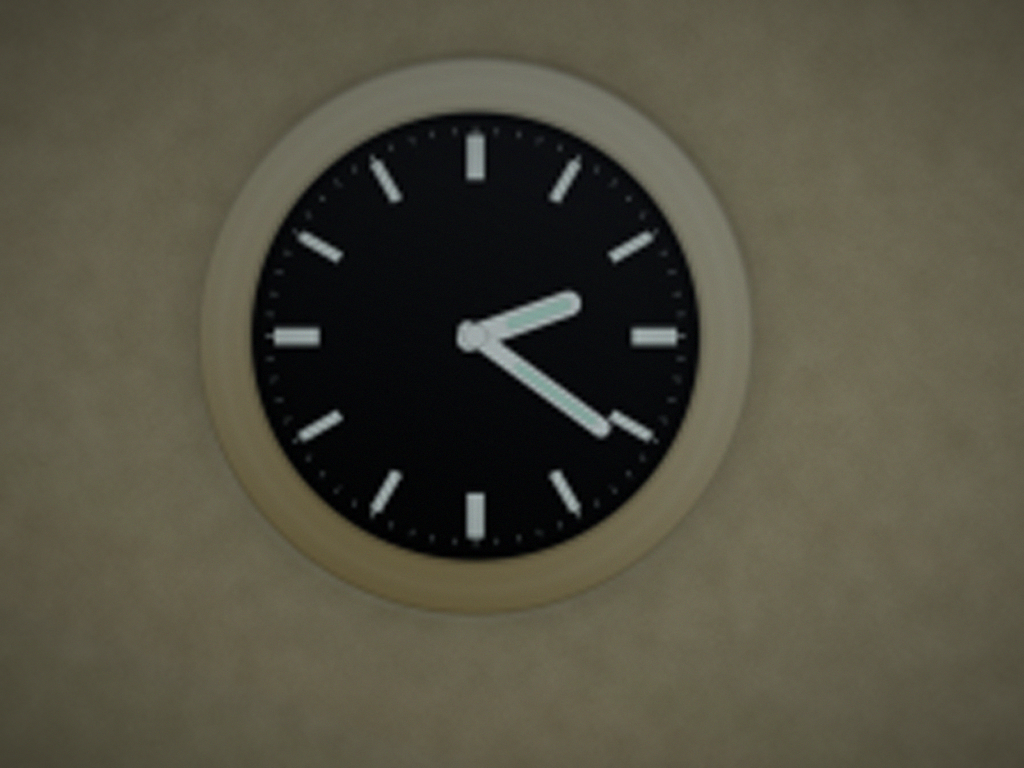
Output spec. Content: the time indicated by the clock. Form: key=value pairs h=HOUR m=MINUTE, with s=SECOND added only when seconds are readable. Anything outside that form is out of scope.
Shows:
h=2 m=21
